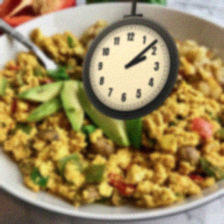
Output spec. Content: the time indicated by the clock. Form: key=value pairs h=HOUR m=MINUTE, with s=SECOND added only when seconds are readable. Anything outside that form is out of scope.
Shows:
h=2 m=8
